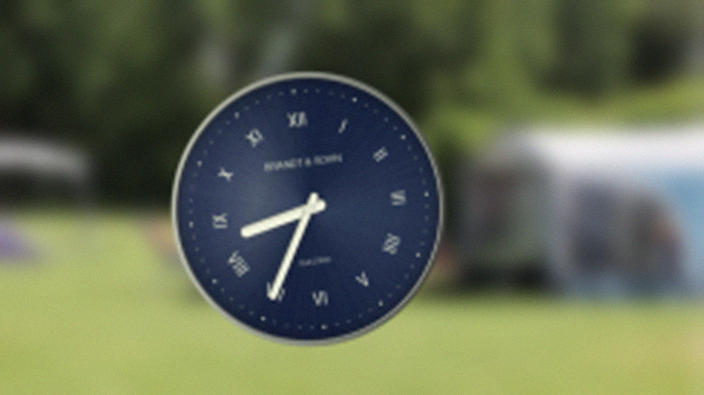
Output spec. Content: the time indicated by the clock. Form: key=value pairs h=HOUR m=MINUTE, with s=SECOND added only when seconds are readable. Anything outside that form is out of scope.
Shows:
h=8 m=35
